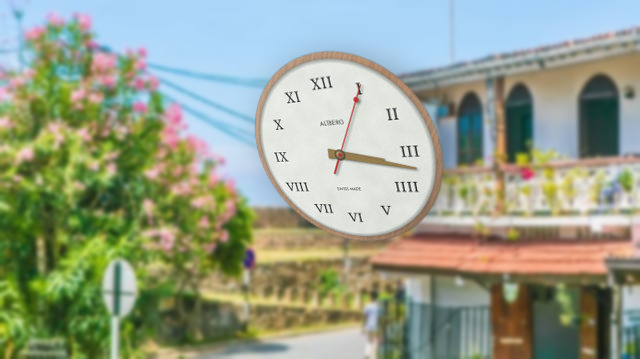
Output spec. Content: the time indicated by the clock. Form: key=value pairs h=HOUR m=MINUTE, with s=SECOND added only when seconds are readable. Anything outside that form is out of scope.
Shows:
h=3 m=17 s=5
